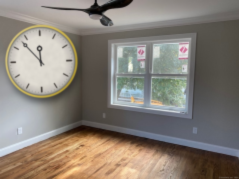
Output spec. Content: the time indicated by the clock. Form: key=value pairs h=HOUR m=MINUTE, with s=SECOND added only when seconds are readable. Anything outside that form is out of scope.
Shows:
h=11 m=53
